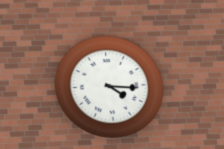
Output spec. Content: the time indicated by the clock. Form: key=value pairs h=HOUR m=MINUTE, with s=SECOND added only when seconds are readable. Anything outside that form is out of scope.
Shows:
h=4 m=16
